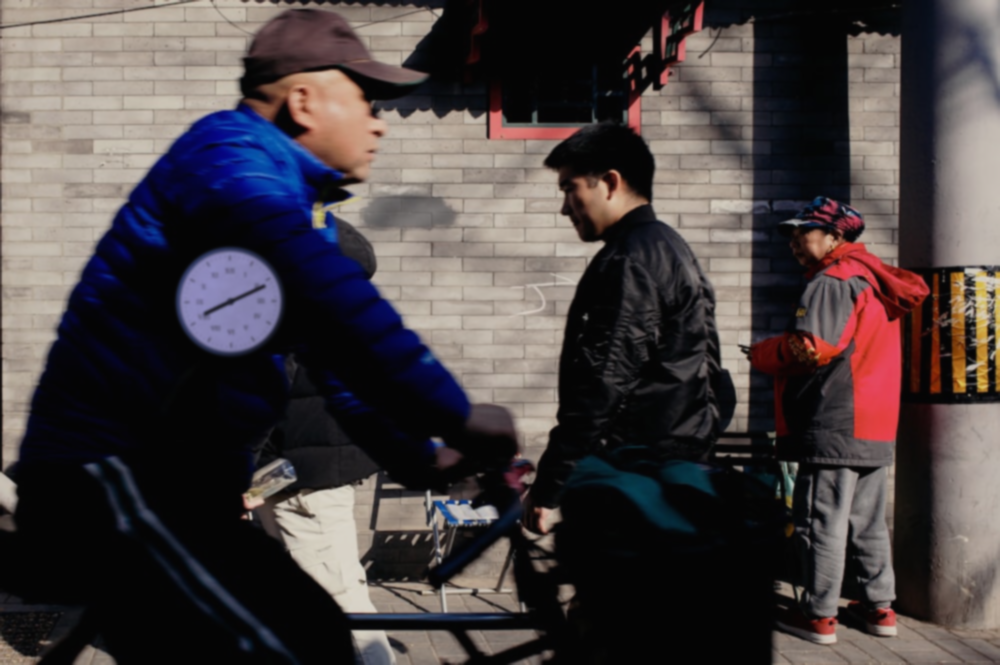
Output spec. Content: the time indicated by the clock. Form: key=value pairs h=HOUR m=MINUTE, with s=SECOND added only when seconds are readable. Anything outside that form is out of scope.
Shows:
h=8 m=11
